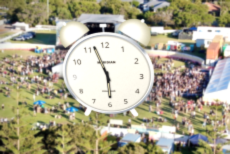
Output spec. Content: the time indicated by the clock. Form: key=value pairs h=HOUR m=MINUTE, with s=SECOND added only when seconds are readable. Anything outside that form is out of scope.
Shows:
h=5 m=57
